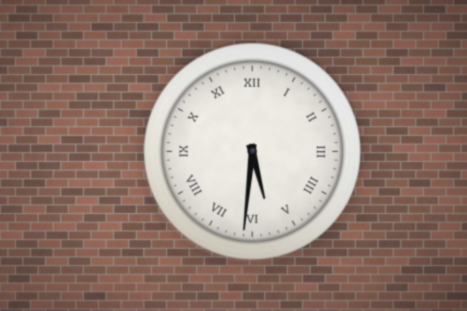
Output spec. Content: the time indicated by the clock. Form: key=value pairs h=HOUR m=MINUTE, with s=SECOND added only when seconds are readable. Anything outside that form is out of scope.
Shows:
h=5 m=31
